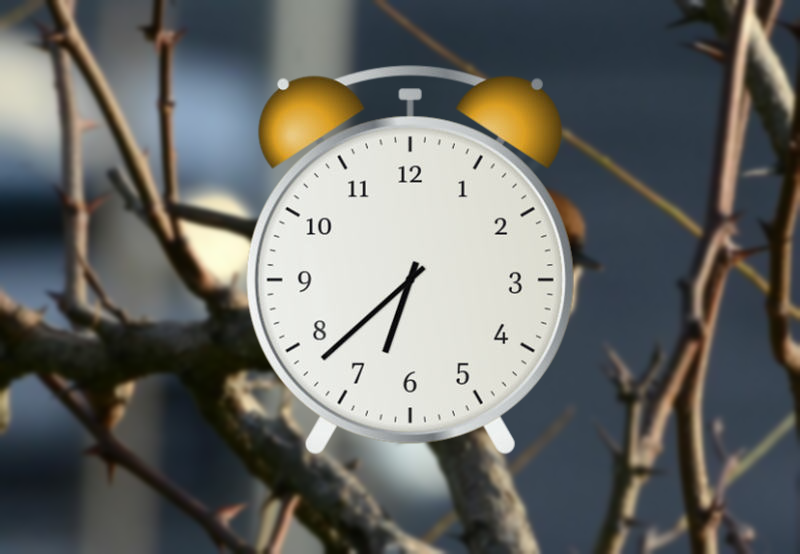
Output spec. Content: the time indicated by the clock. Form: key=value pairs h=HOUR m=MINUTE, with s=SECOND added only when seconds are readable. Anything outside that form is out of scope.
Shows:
h=6 m=38
